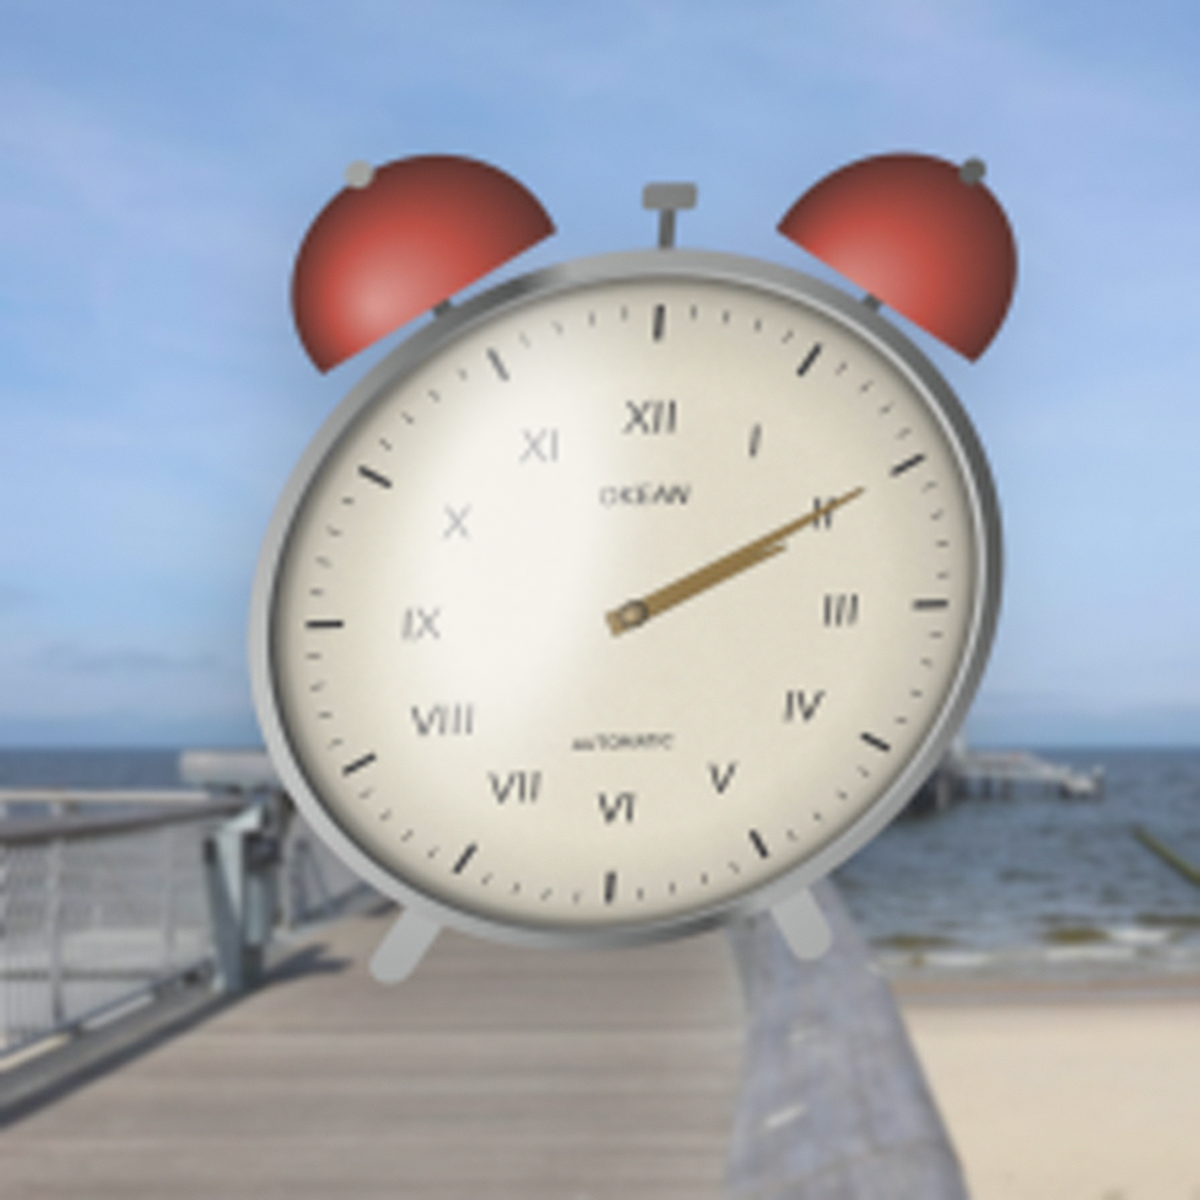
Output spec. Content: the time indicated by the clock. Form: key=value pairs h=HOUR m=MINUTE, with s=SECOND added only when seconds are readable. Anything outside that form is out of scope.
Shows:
h=2 m=10
